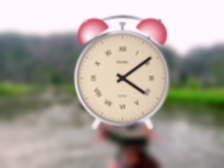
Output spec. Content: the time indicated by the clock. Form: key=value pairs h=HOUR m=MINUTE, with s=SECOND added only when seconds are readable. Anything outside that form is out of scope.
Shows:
h=4 m=9
